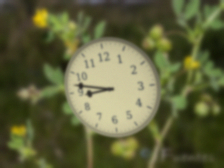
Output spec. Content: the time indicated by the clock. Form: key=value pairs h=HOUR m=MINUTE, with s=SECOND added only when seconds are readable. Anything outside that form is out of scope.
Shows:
h=8 m=47
